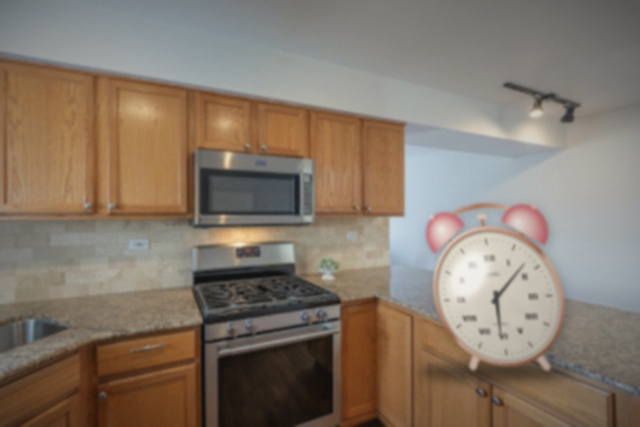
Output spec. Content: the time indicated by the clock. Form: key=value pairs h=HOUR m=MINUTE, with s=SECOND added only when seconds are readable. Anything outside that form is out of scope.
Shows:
h=6 m=8
